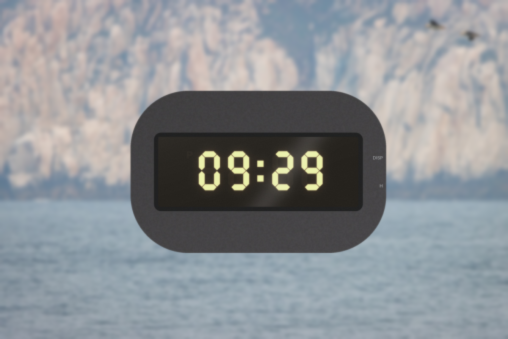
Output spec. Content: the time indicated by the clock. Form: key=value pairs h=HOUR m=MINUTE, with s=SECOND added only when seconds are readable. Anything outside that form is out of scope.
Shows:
h=9 m=29
